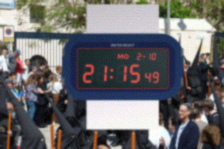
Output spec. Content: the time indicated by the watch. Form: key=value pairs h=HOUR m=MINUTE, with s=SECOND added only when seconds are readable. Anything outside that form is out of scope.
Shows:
h=21 m=15 s=49
